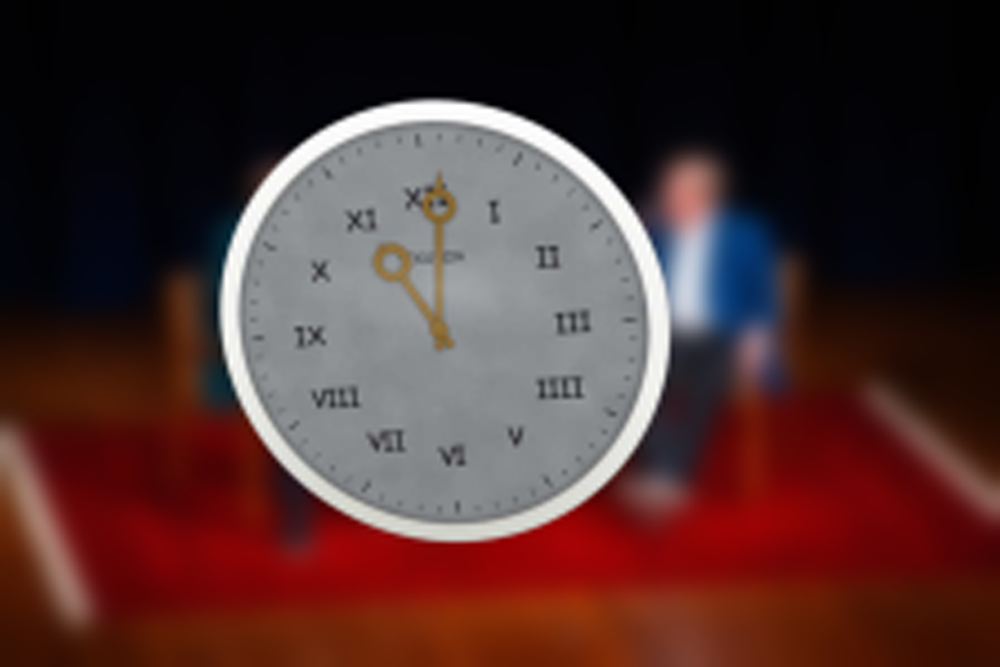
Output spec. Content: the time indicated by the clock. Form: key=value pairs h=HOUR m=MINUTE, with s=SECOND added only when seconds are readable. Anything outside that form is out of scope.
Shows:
h=11 m=1
